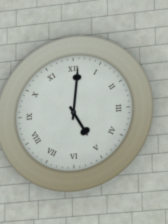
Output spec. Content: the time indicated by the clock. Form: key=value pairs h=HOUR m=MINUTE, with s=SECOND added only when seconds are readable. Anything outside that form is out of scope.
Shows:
h=5 m=1
